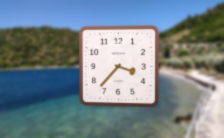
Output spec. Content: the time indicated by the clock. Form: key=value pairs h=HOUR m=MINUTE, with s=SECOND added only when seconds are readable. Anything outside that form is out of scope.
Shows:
h=3 m=37
